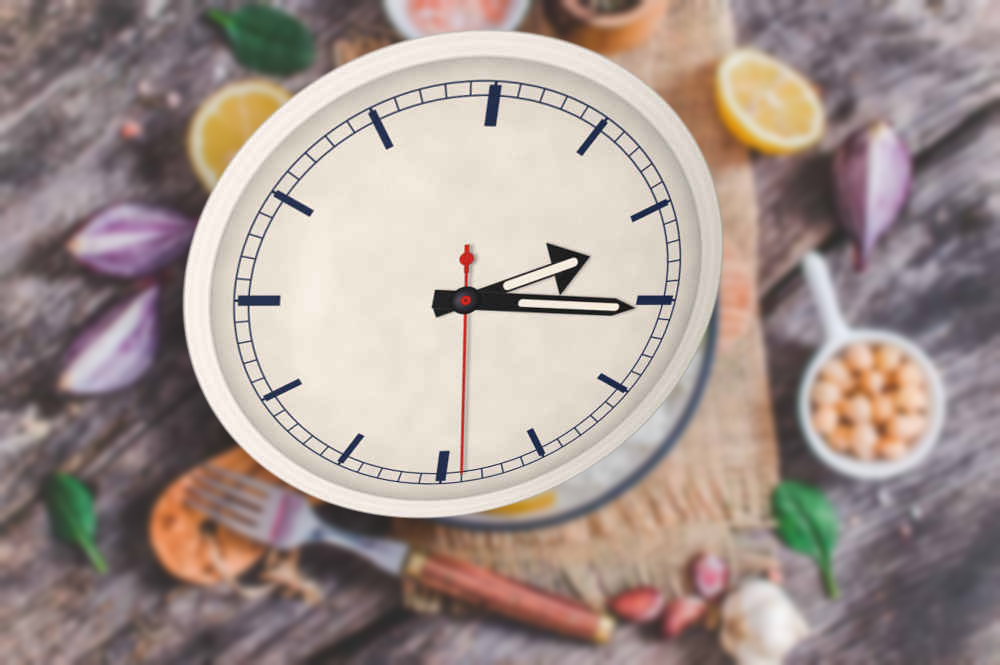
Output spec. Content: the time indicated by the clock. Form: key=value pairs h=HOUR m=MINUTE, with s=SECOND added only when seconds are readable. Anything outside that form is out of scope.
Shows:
h=2 m=15 s=29
